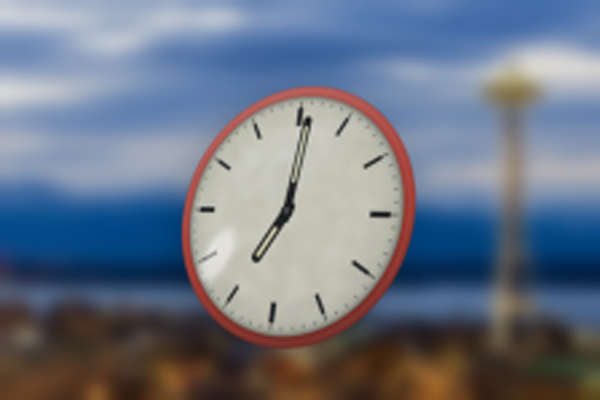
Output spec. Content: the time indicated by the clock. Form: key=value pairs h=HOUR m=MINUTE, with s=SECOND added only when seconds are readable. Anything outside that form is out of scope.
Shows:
h=7 m=1
